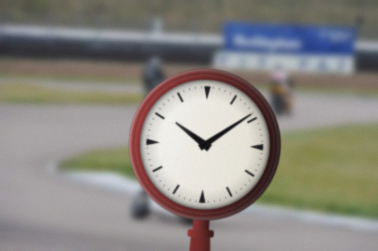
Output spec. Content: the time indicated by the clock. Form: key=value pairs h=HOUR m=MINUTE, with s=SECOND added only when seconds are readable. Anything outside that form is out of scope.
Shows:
h=10 m=9
